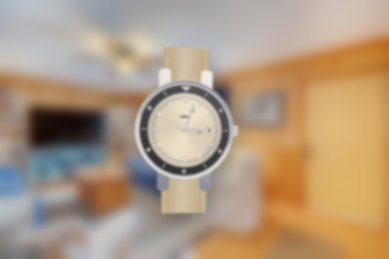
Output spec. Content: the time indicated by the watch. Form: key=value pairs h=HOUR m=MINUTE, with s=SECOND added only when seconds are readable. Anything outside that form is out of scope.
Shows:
h=3 m=3
